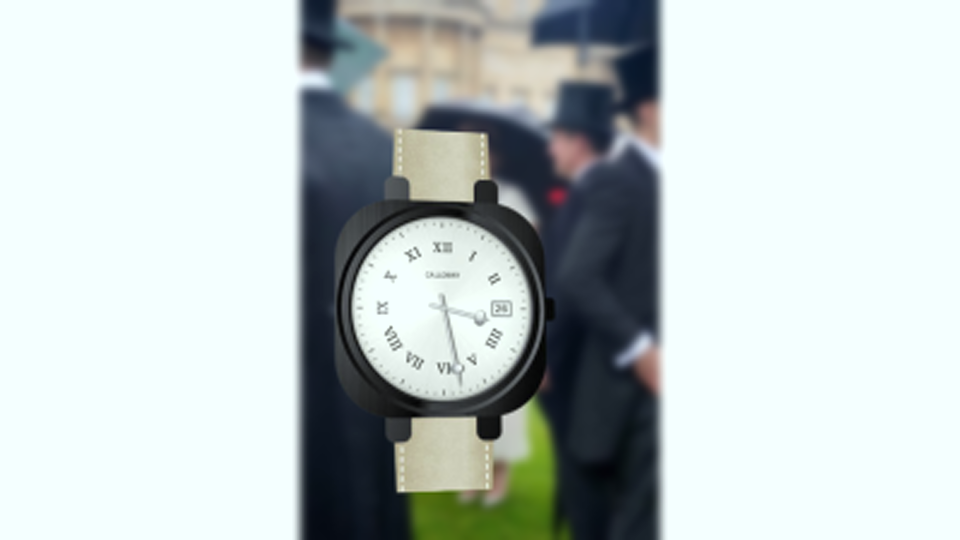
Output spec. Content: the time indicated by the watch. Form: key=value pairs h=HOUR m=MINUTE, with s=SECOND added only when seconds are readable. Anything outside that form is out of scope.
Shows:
h=3 m=28
